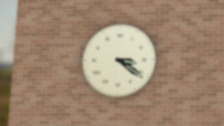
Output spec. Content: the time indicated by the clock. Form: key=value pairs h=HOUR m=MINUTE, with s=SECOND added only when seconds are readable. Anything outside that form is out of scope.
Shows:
h=3 m=21
